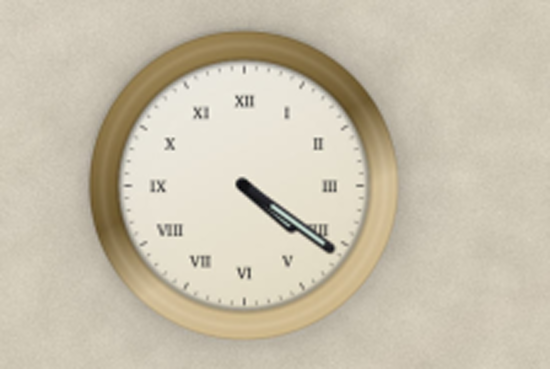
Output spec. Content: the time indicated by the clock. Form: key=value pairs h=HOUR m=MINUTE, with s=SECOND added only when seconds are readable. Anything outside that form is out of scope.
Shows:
h=4 m=21
